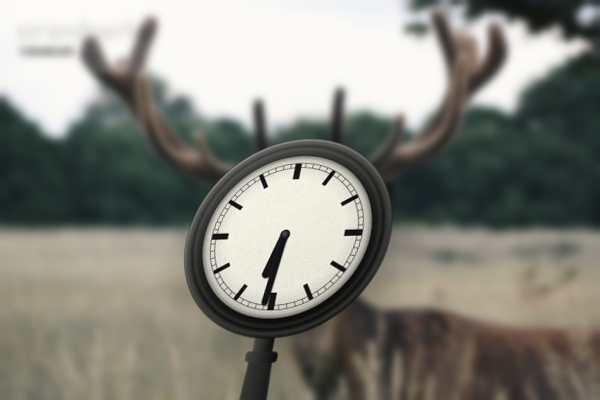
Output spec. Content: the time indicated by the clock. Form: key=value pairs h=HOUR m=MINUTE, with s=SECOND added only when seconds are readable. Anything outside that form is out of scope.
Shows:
h=6 m=31
